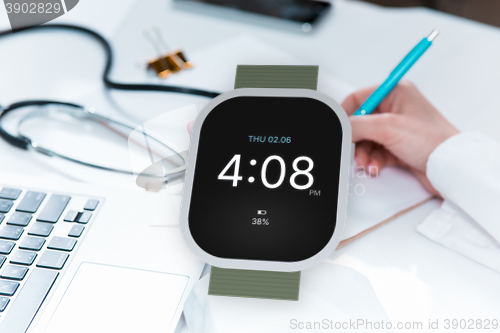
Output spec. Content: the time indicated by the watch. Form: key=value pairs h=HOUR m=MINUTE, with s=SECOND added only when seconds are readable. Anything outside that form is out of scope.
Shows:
h=4 m=8
